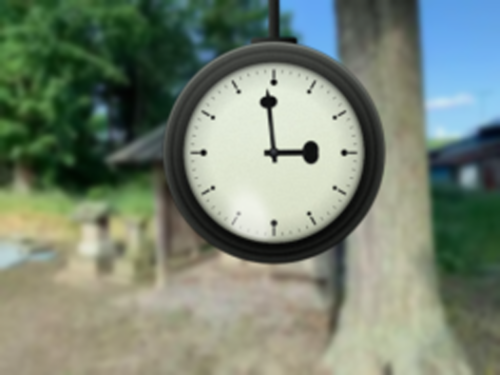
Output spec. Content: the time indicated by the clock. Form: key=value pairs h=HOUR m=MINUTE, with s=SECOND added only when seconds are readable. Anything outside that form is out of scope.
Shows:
h=2 m=59
